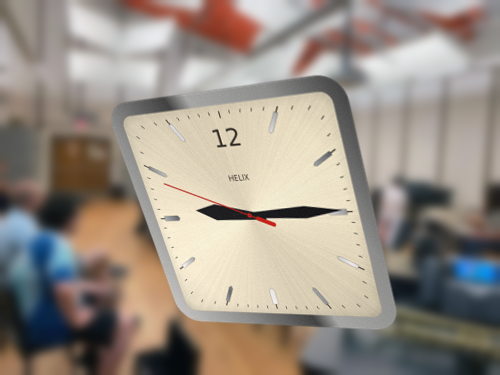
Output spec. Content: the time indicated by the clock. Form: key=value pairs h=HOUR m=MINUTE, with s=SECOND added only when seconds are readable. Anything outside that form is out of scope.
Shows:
h=9 m=14 s=49
